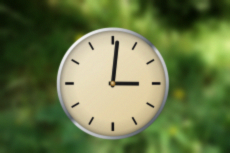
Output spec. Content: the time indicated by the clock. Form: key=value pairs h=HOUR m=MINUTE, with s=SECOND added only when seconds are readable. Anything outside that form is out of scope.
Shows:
h=3 m=1
